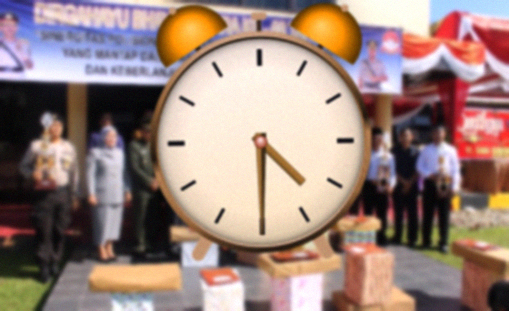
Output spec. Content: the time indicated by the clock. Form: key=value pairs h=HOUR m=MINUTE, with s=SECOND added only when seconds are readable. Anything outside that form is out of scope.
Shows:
h=4 m=30
